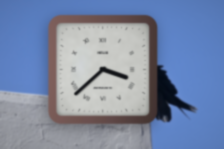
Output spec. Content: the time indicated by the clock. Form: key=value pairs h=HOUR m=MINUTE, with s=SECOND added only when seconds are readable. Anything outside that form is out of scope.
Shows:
h=3 m=38
